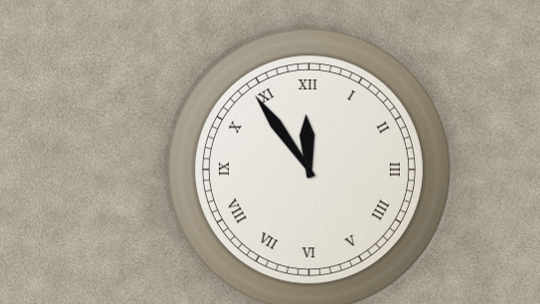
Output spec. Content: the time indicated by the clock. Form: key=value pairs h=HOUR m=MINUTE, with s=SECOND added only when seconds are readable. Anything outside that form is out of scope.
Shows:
h=11 m=54
